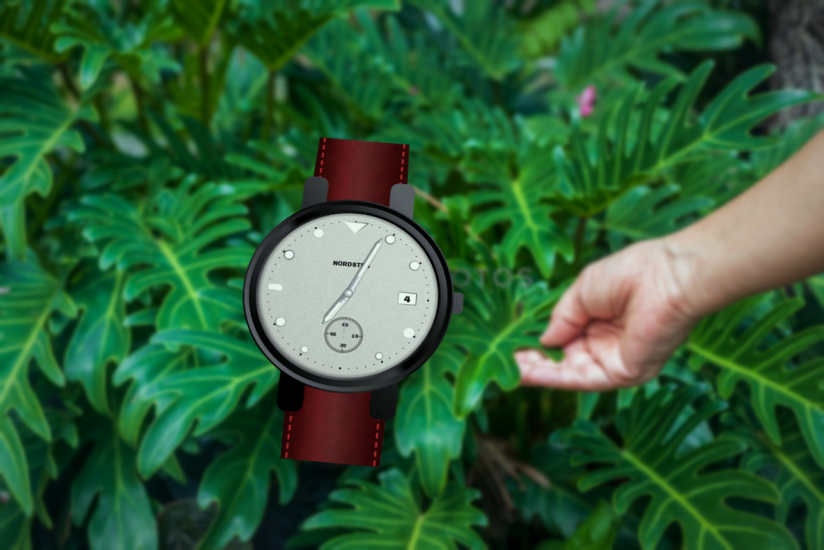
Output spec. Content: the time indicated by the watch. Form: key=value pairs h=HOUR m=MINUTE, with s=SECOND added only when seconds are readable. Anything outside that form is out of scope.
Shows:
h=7 m=4
